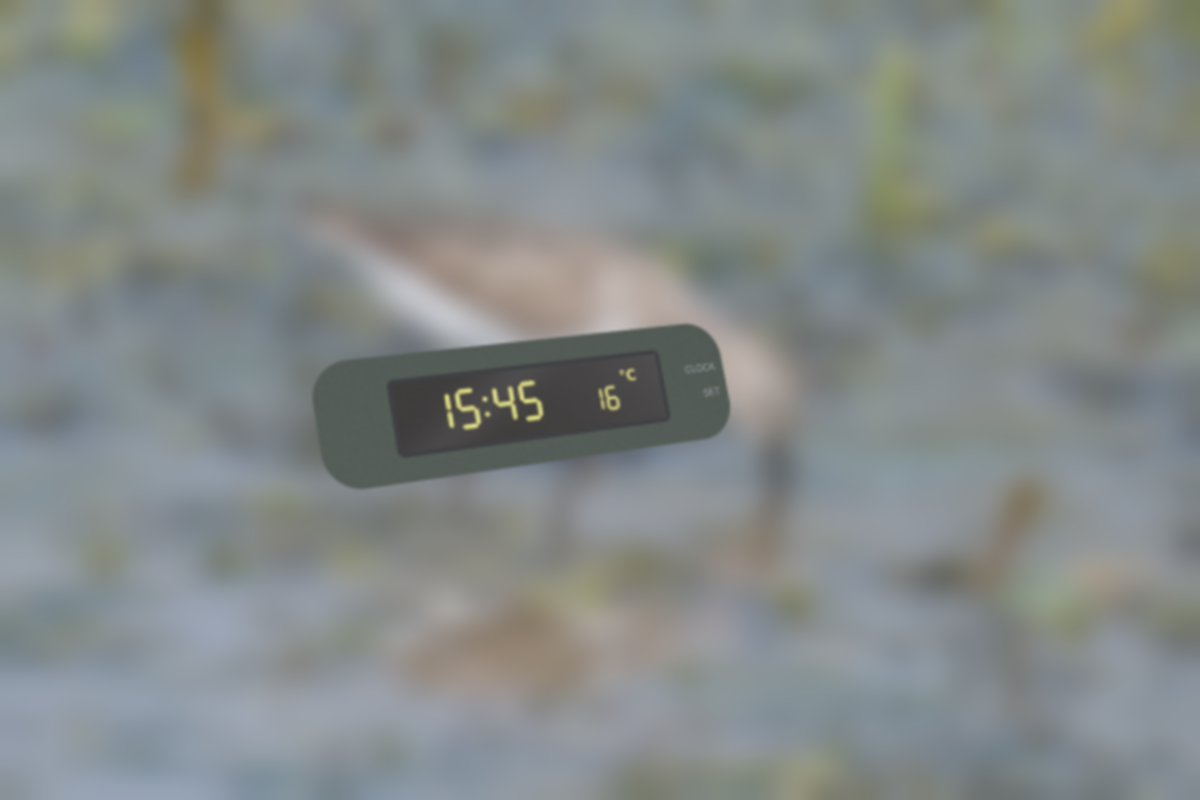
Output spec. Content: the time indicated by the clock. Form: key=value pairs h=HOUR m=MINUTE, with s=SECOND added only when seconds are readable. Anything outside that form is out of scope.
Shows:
h=15 m=45
